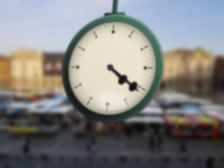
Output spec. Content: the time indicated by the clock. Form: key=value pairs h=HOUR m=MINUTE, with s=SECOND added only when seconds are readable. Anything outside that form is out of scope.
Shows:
h=4 m=21
